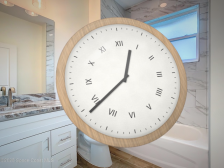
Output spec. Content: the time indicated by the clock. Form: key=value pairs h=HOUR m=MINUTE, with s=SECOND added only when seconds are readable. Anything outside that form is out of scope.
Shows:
h=12 m=39
